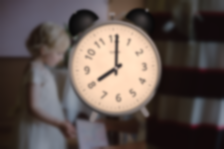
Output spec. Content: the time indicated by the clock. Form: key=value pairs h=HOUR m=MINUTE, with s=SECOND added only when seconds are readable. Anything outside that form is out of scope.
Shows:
h=8 m=1
